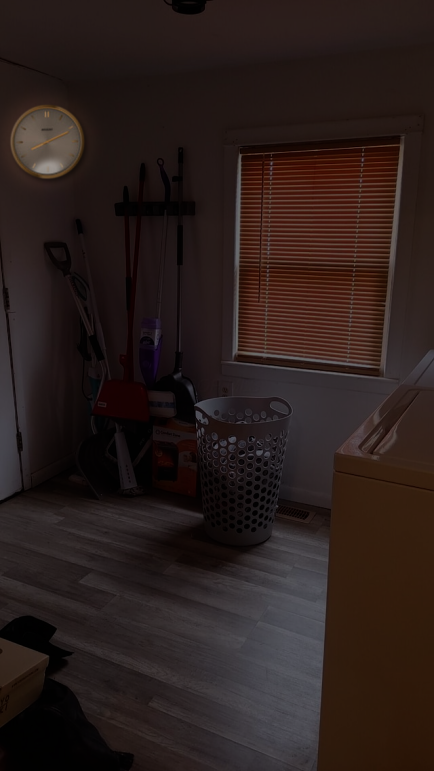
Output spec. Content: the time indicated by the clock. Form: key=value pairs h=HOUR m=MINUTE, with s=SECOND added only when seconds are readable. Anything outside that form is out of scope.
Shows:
h=8 m=11
